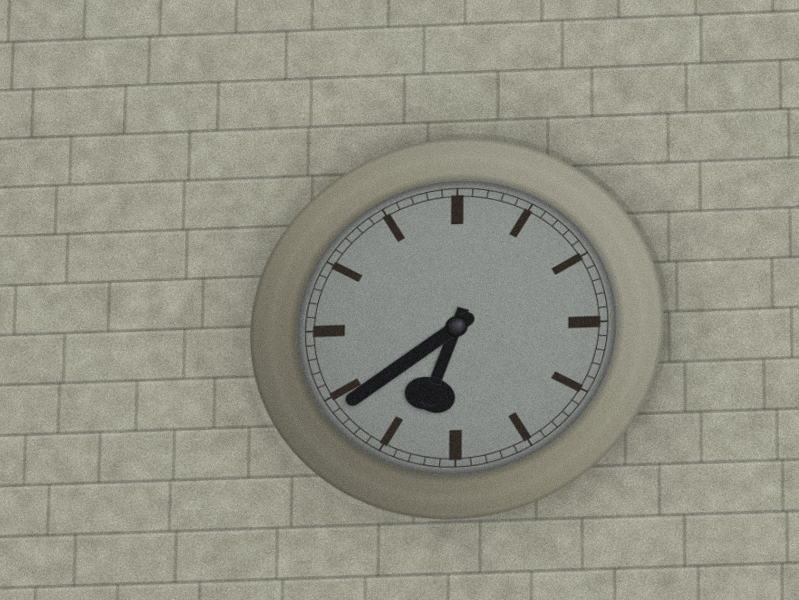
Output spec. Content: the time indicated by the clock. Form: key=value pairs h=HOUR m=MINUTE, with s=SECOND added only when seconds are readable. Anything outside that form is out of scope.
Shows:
h=6 m=39
